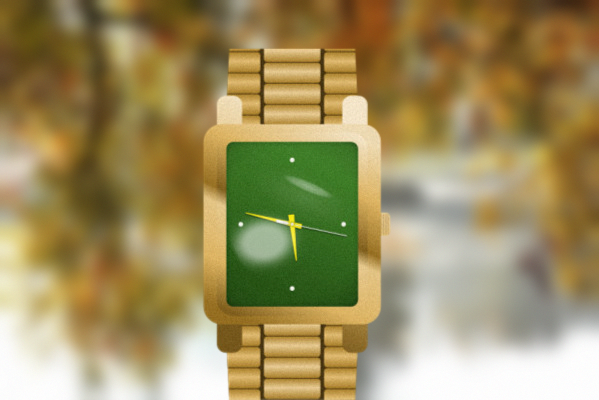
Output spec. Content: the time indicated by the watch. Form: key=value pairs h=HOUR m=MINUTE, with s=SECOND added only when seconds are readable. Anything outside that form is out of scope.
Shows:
h=5 m=47 s=17
